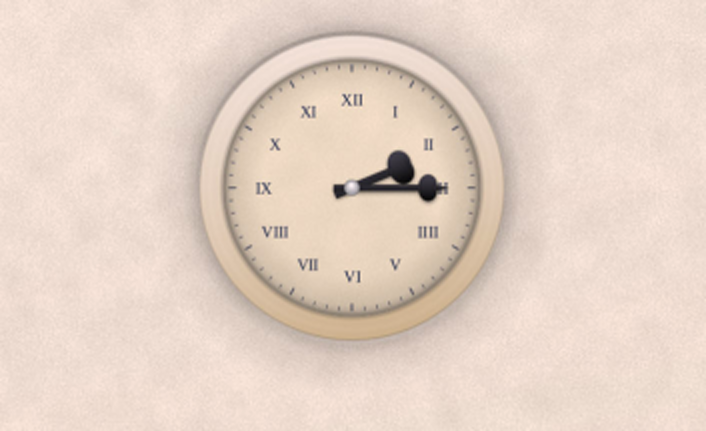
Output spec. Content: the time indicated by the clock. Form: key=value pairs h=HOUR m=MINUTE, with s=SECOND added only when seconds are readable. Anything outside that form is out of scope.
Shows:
h=2 m=15
